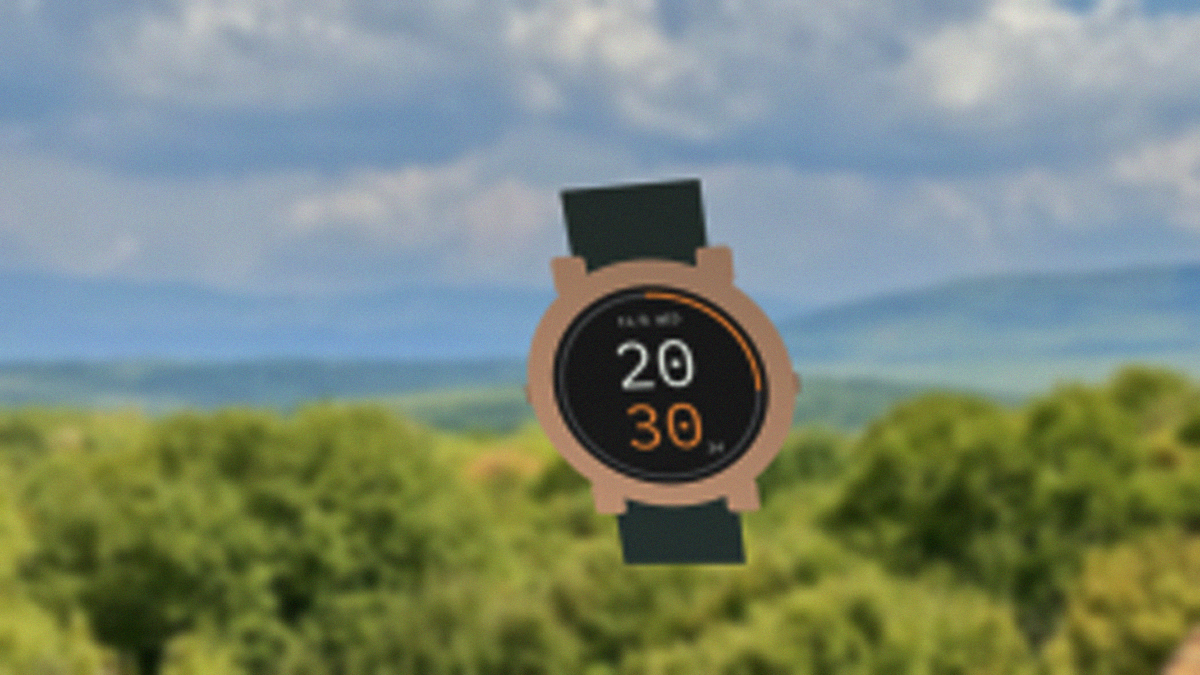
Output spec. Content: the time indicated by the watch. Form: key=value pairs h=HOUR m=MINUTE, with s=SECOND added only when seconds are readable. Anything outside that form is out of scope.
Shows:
h=20 m=30
